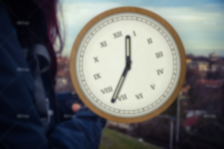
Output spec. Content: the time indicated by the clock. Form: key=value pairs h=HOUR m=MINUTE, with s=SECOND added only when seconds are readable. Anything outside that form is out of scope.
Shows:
h=12 m=37
